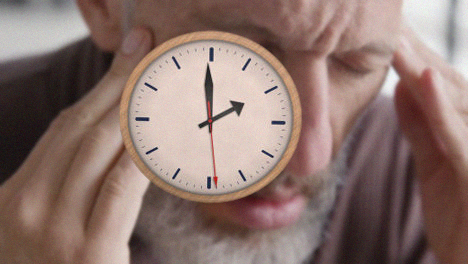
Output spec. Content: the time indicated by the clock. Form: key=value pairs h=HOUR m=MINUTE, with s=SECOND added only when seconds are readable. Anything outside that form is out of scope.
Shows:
h=1 m=59 s=29
